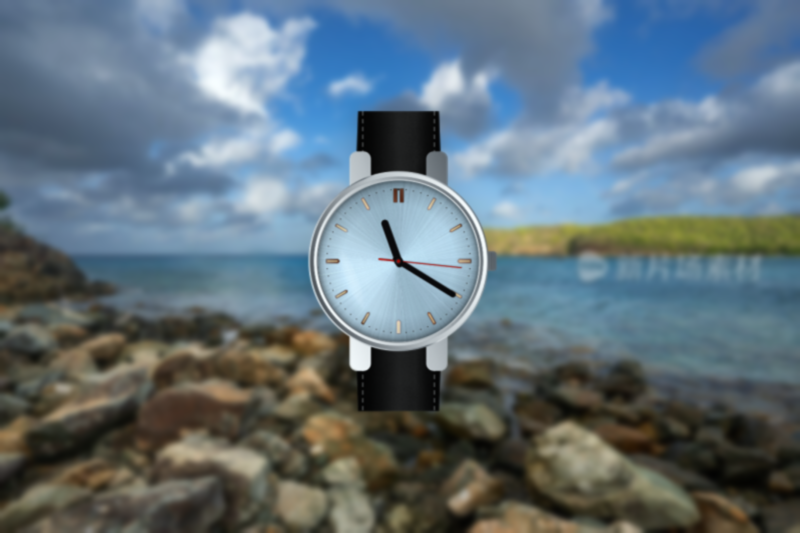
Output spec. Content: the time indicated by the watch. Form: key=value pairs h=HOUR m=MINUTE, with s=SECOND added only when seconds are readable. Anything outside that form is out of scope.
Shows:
h=11 m=20 s=16
